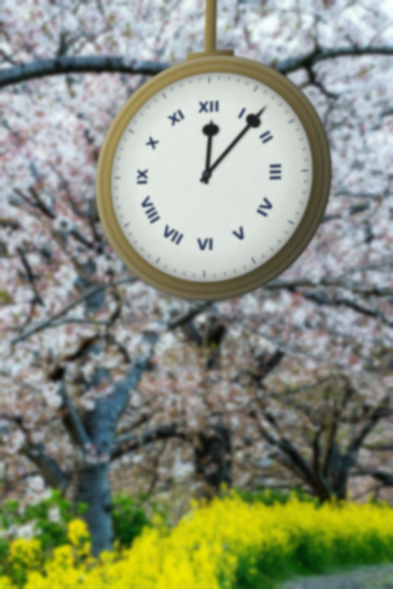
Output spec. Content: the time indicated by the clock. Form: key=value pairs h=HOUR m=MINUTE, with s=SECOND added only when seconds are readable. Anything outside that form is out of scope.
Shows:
h=12 m=7
